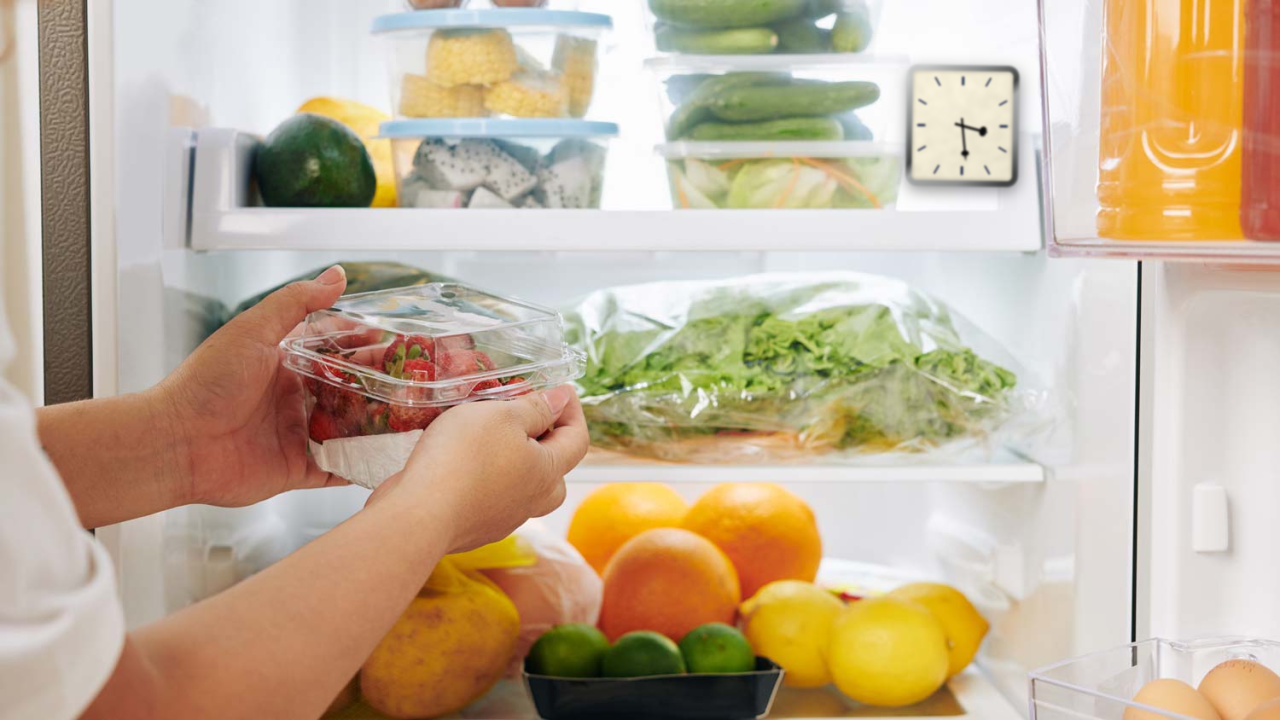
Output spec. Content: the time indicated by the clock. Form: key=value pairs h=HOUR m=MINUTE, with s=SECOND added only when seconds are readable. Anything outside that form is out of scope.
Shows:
h=3 m=29
